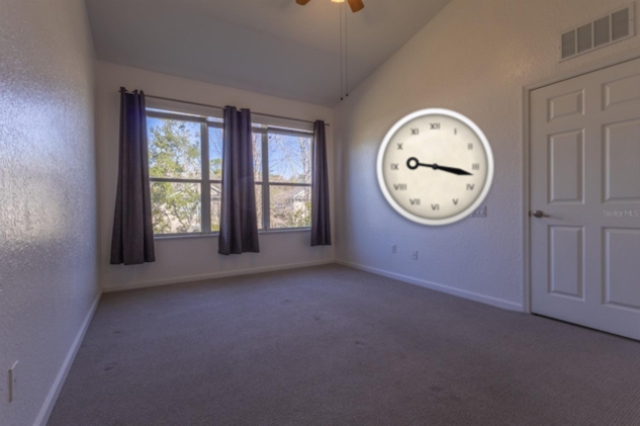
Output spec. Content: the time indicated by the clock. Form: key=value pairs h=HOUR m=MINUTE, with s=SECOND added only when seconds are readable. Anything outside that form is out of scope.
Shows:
h=9 m=17
